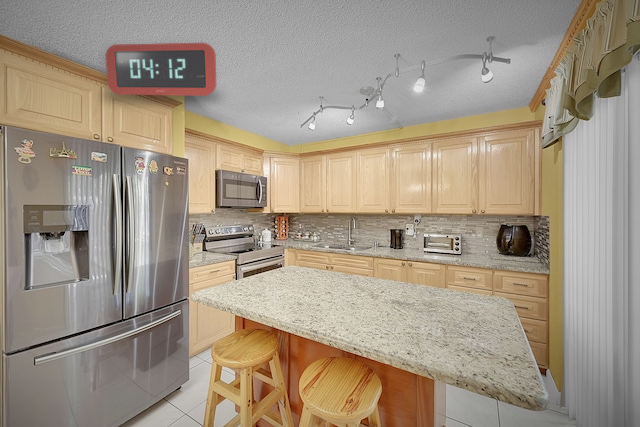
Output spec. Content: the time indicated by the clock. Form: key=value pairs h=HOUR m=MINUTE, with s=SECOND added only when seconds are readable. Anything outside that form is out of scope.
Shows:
h=4 m=12
